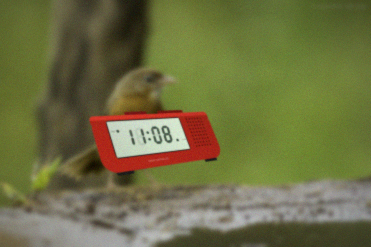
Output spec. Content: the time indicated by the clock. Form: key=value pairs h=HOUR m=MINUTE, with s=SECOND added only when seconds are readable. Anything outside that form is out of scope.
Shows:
h=11 m=8
